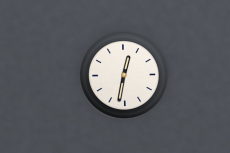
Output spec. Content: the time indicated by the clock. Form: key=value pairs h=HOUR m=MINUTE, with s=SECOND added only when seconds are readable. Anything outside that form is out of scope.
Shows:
h=12 m=32
